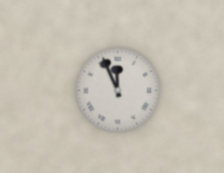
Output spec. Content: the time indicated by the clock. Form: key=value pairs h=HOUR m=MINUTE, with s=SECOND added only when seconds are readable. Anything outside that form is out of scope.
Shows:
h=11 m=56
